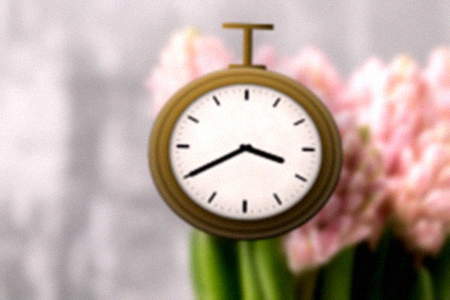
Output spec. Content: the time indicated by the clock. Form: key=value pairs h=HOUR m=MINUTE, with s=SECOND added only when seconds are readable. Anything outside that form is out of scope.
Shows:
h=3 m=40
